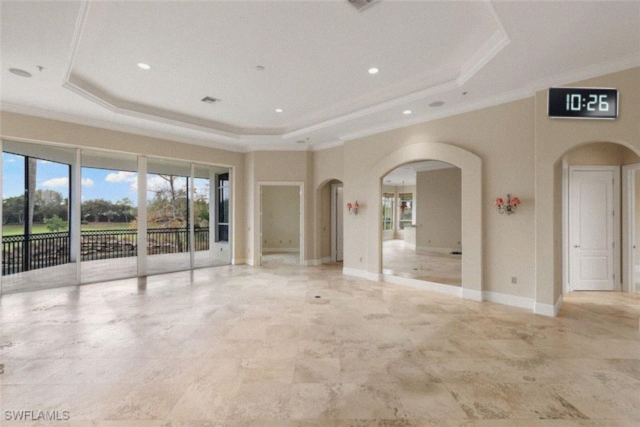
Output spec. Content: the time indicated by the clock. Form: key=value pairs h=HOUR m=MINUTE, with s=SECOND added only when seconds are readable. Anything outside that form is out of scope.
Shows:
h=10 m=26
